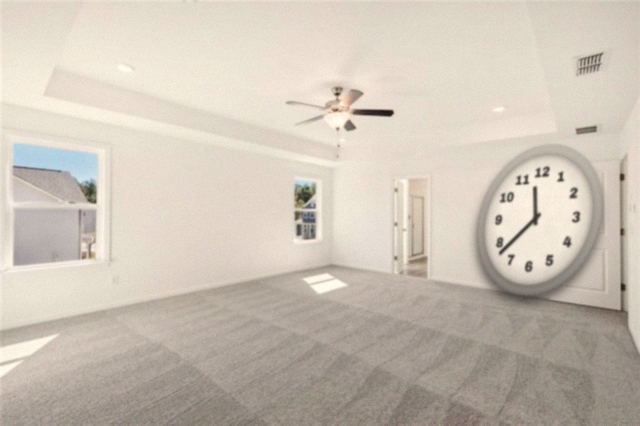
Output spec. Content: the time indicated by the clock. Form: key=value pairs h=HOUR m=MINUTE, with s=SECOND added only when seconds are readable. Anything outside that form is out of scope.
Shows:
h=11 m=38
